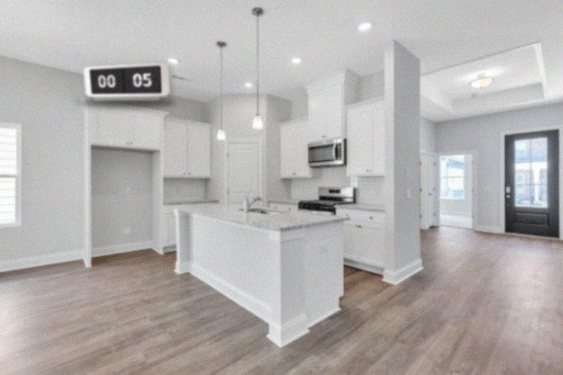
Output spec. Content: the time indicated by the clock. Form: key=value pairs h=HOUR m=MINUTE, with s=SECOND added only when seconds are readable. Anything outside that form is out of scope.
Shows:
h=0 m=5
